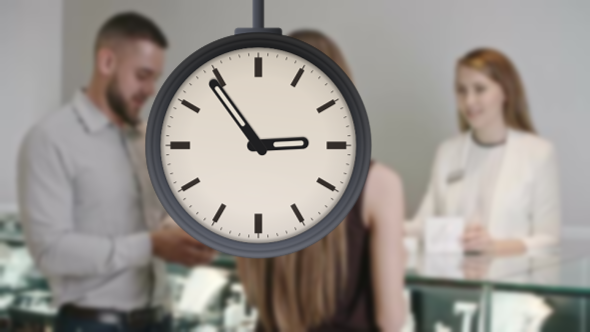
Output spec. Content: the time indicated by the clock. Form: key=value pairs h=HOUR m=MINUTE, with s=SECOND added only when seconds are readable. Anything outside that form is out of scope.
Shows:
h=2 m=54
